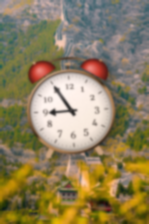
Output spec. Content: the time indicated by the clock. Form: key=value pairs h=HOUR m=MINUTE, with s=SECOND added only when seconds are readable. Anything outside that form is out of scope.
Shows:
h=8 m=55
